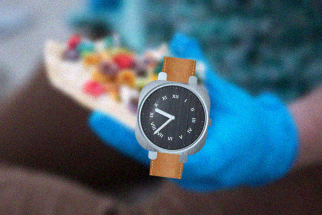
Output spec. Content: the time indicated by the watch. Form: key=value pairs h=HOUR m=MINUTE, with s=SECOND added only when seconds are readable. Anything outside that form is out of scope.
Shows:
h=9 m=37
